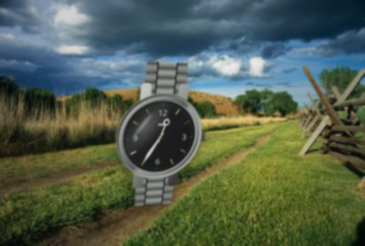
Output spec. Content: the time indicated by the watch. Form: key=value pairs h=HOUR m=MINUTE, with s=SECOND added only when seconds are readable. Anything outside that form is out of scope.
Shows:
h=12 m=35
